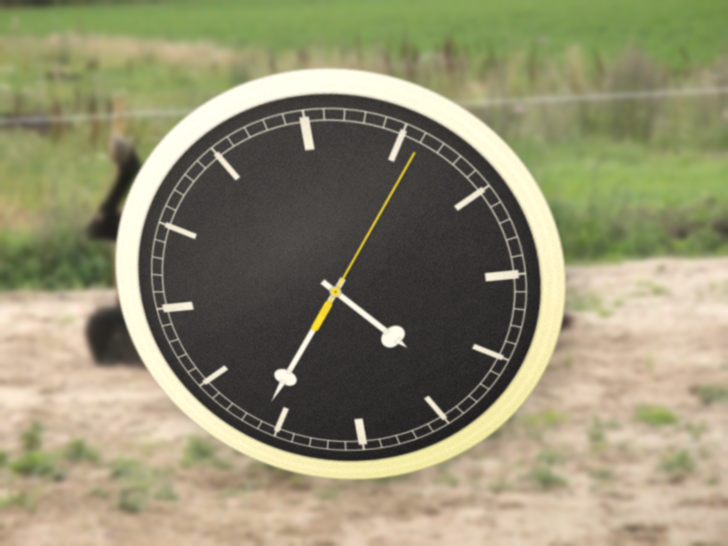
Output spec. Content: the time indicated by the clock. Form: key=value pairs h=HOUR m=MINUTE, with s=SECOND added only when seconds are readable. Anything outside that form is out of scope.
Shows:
h=4 m=36 s=6
